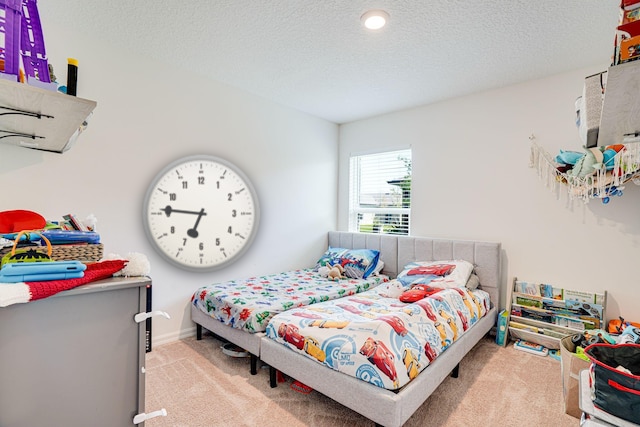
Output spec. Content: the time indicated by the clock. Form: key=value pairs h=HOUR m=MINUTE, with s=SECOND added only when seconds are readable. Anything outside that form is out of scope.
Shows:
h=6 m=46
